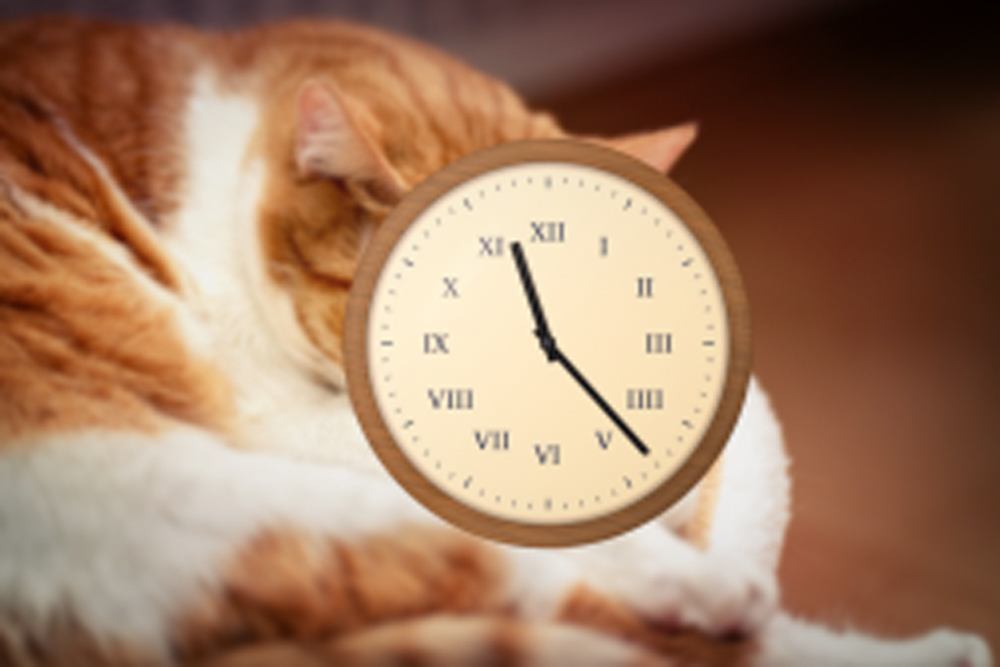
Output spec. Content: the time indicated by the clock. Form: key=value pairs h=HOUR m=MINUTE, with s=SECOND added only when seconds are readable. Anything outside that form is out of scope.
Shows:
h=11 m=23
